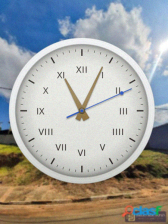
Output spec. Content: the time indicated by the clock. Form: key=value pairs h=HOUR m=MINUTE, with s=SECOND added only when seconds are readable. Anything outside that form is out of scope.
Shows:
h=11 m=4 s=11
